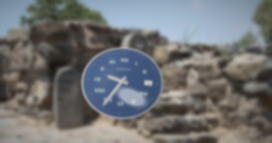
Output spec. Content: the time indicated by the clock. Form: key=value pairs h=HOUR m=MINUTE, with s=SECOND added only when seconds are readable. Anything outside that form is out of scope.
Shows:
h=9 m=35
